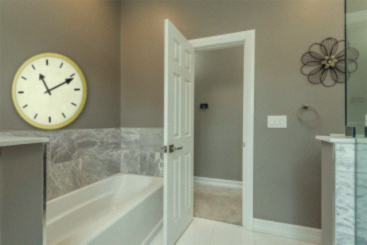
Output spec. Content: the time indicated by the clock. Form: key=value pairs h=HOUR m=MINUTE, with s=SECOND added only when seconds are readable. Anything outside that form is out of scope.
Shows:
h=11 m=11
